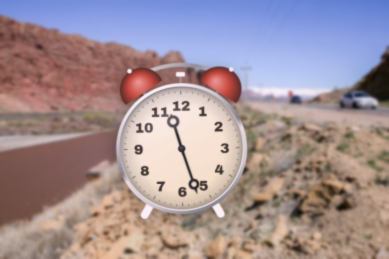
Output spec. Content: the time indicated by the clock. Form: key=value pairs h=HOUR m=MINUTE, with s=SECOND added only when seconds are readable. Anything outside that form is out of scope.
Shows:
h=11 m=27
